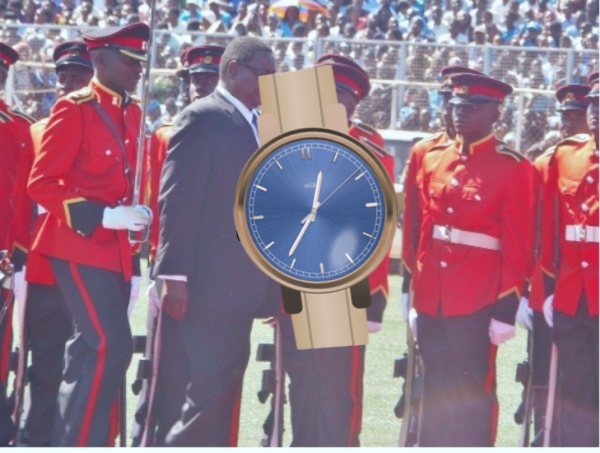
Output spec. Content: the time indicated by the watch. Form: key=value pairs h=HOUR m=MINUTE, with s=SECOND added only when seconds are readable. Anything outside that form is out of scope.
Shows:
h=12 m=36 s=9
